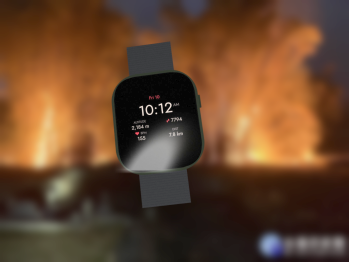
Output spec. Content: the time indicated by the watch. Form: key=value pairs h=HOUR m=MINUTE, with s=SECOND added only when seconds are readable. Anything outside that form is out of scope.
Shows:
h=10 m=12
